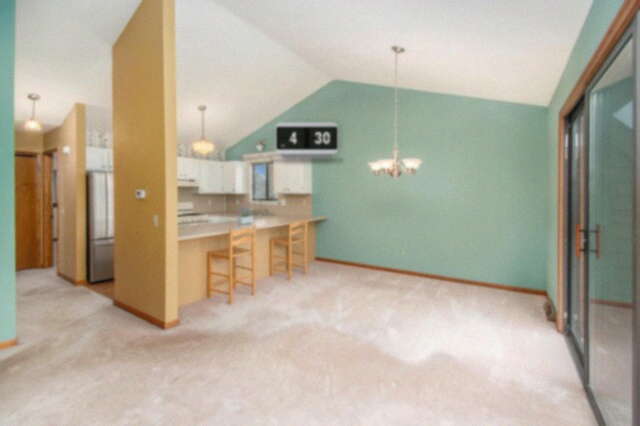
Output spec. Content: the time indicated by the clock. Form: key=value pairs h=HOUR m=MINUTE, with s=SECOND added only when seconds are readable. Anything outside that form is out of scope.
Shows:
h=4 m=30
